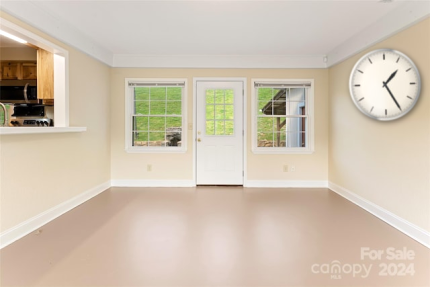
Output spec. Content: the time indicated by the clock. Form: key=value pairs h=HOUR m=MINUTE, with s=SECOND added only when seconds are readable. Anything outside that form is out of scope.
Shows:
h=1 m=25
